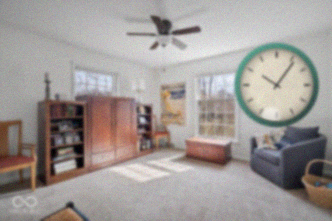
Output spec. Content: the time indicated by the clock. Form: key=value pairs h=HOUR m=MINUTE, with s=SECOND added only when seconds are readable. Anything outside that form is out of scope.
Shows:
h=10 m=6
